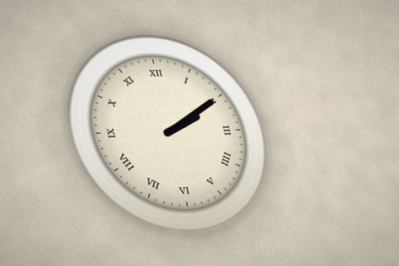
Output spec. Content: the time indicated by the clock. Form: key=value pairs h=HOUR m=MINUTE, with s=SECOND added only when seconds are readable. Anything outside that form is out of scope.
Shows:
h=2 m=10
